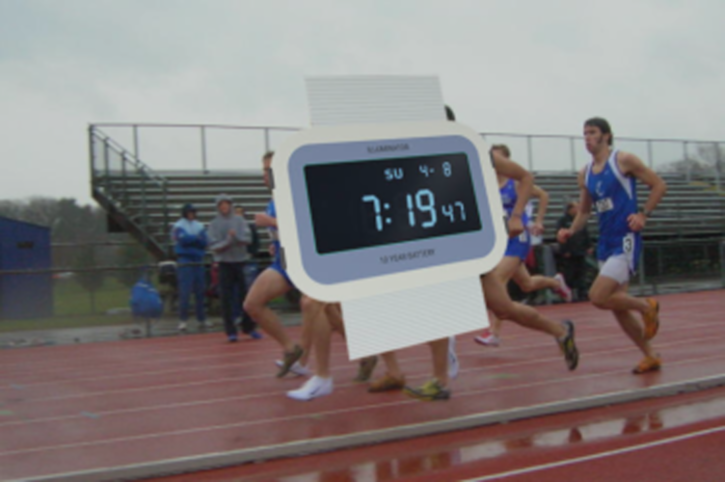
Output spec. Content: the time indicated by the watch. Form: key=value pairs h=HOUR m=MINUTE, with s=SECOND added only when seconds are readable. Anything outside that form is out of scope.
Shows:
h=7 m=19 s=47
